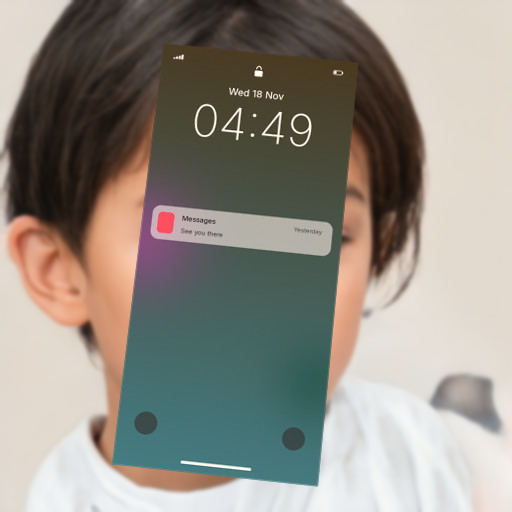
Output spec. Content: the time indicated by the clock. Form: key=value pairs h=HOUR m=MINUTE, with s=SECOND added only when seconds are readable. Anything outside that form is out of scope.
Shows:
h=4 m=49
